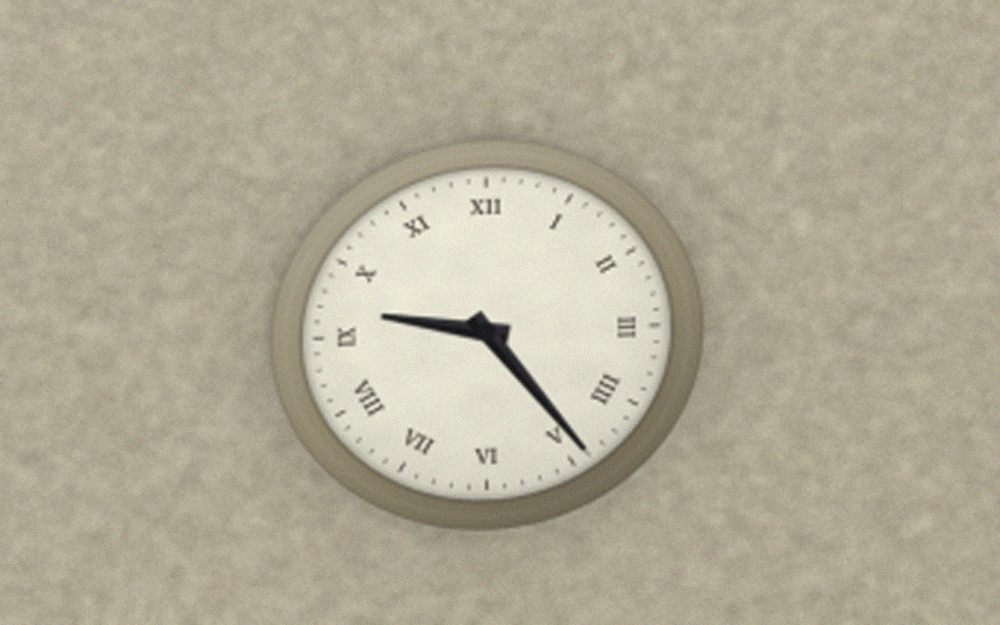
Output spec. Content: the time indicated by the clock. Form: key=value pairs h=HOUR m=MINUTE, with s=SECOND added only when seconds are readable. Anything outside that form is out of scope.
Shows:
h=9 m=24
